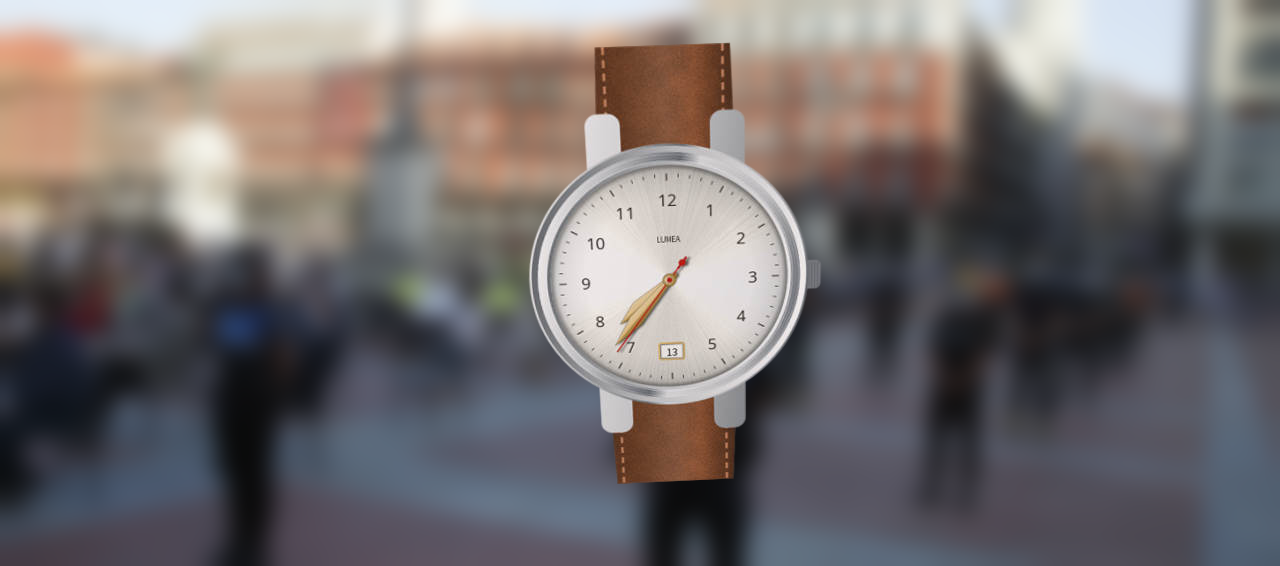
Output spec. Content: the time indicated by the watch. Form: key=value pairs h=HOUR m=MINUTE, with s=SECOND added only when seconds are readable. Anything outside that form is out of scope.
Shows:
h=7 m=36 s=36
